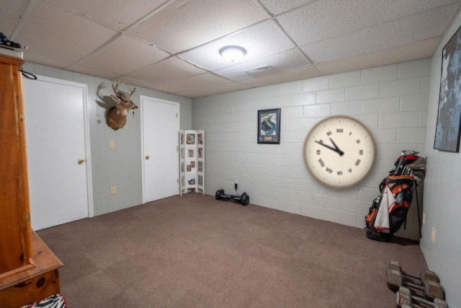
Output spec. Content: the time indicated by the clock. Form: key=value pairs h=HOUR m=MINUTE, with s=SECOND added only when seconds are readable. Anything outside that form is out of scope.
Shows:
h=10 m=49
